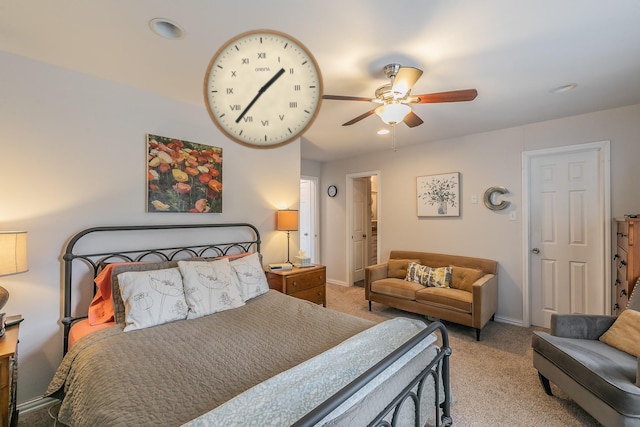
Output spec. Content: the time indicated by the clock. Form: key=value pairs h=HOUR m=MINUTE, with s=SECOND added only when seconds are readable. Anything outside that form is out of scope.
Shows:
h=1 m=37
